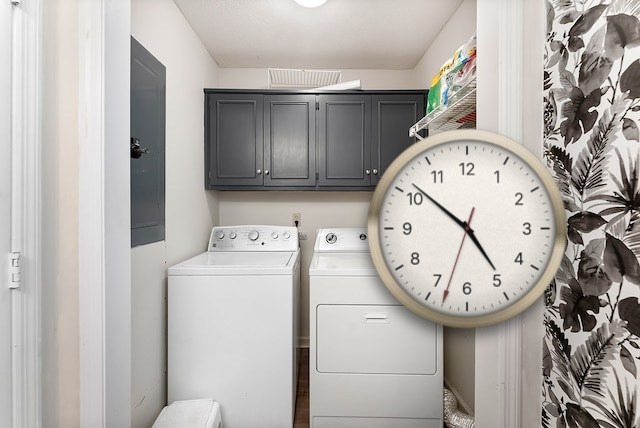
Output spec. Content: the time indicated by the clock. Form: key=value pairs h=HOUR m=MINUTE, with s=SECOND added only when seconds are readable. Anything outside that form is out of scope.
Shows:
h=4 m=51 s=33
